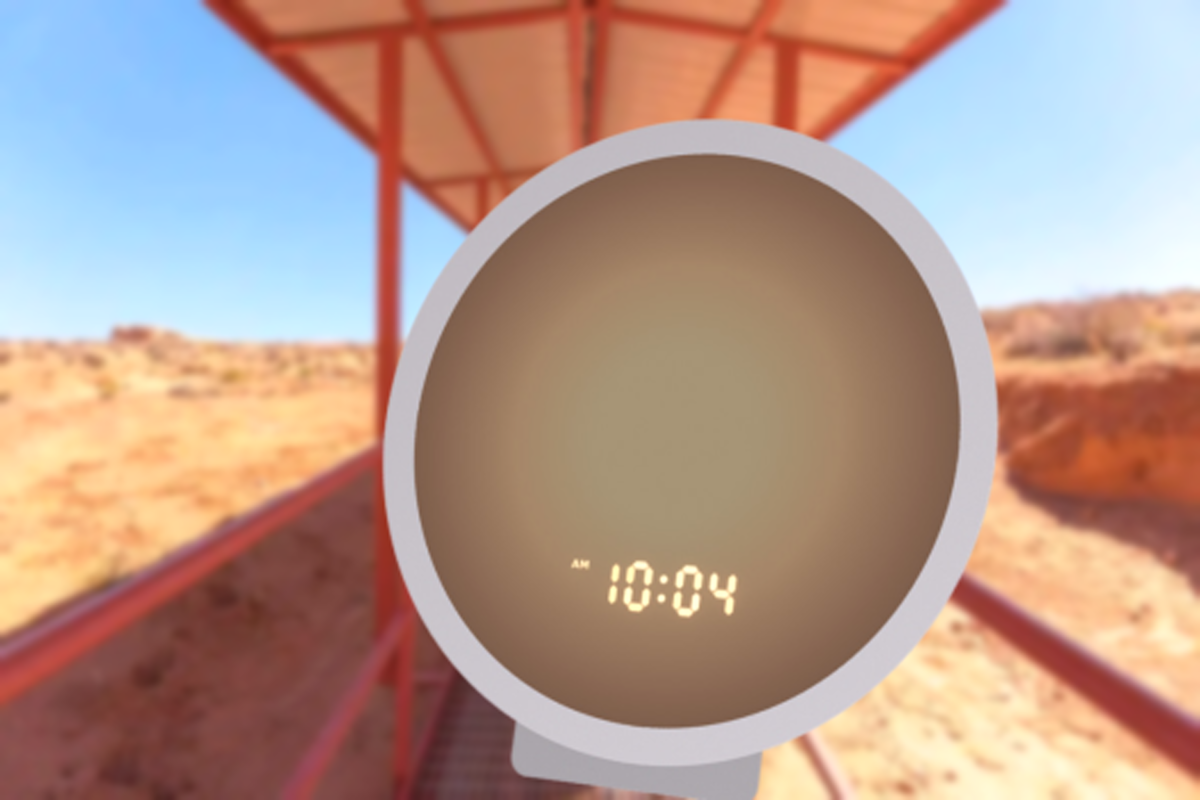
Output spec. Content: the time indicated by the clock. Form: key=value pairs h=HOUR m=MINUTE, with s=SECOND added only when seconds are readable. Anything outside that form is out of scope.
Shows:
h=10 m=4
